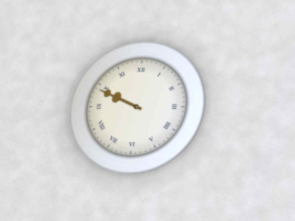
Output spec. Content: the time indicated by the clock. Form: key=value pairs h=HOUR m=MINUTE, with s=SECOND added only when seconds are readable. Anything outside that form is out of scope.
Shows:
h=9 m=49
